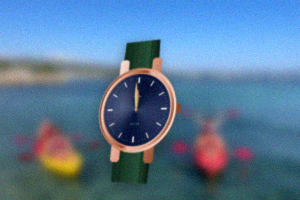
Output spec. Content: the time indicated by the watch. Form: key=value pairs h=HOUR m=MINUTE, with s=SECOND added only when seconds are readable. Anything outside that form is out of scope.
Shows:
h=11 m=59
